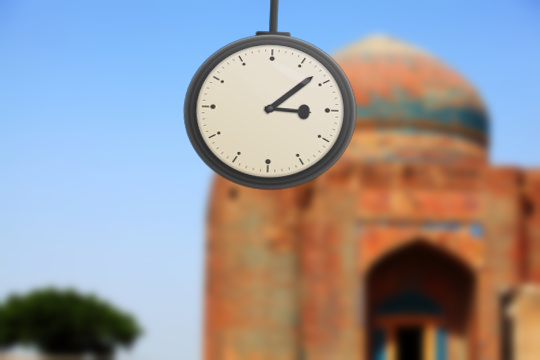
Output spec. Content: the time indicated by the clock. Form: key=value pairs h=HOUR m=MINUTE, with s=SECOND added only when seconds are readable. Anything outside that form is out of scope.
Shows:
h=3 m=8
